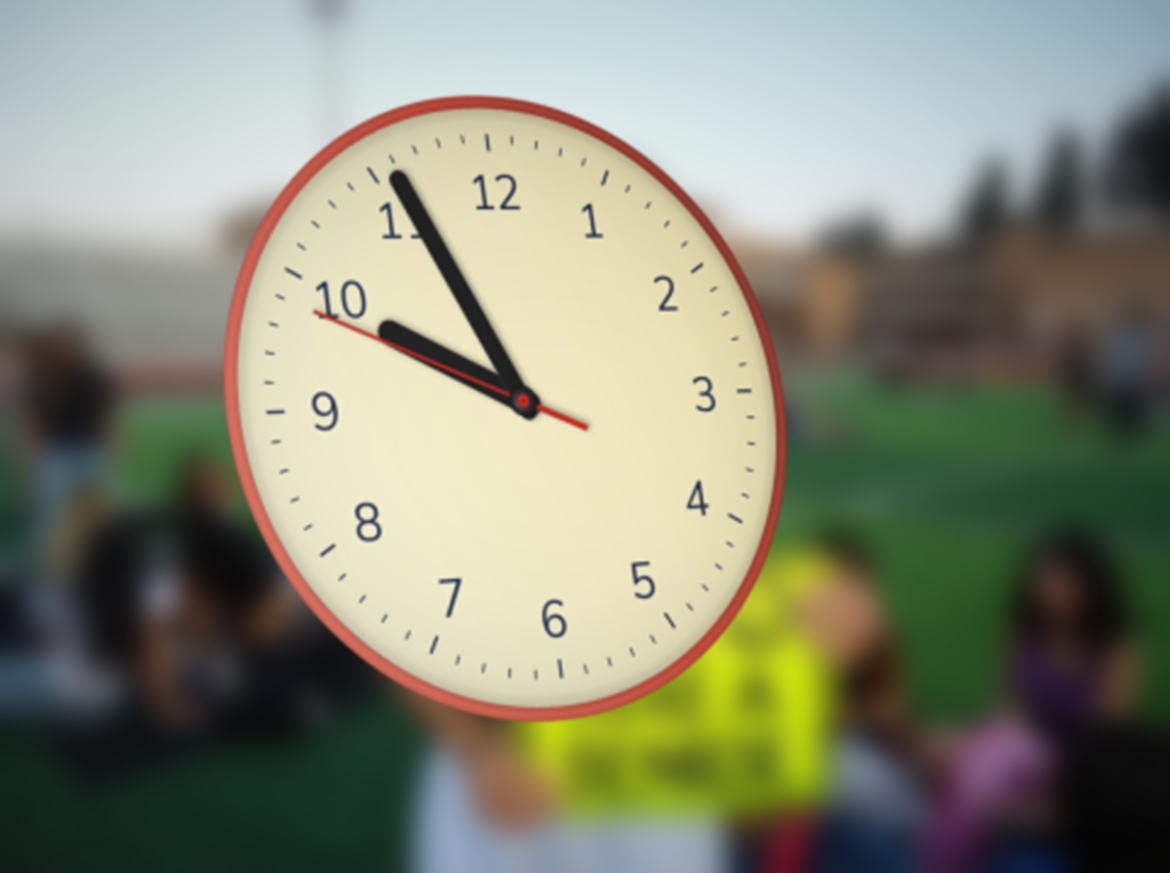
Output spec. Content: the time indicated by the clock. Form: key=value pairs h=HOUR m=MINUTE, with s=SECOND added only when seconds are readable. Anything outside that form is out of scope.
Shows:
h=9 m=55 s=49
